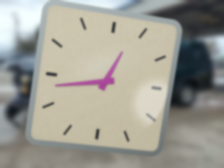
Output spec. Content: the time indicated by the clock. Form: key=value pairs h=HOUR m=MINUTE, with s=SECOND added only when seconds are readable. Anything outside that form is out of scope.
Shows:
h=12 m=43
